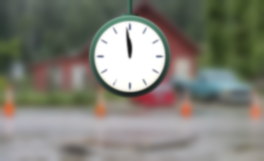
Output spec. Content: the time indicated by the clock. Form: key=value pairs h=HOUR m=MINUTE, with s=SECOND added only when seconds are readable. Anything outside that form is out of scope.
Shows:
h=11 m=59
